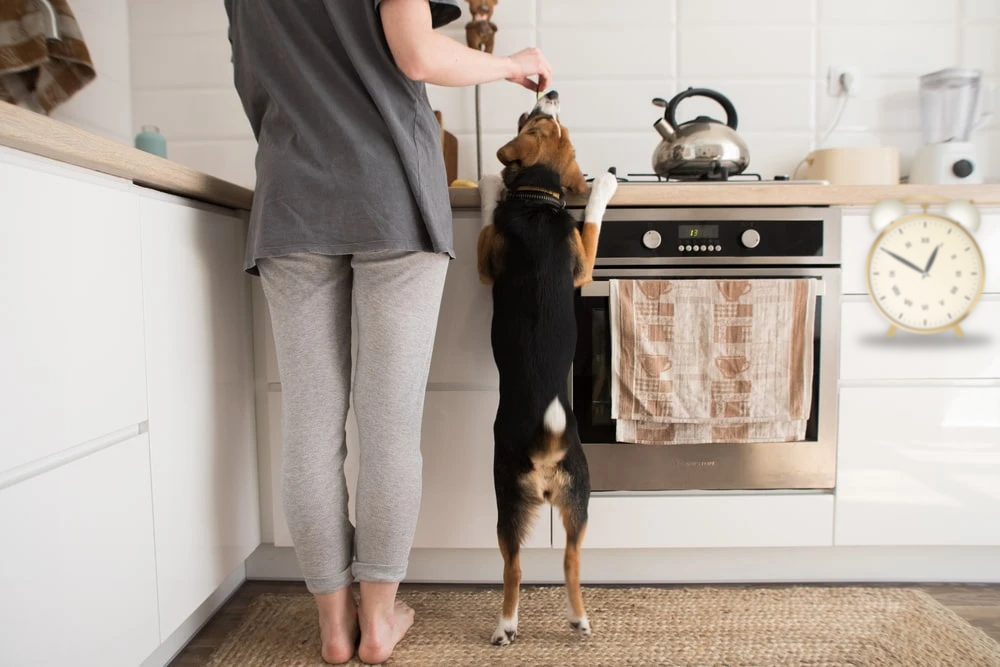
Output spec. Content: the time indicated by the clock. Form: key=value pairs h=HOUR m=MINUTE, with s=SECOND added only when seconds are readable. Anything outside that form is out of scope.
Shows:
h=12 m=50
